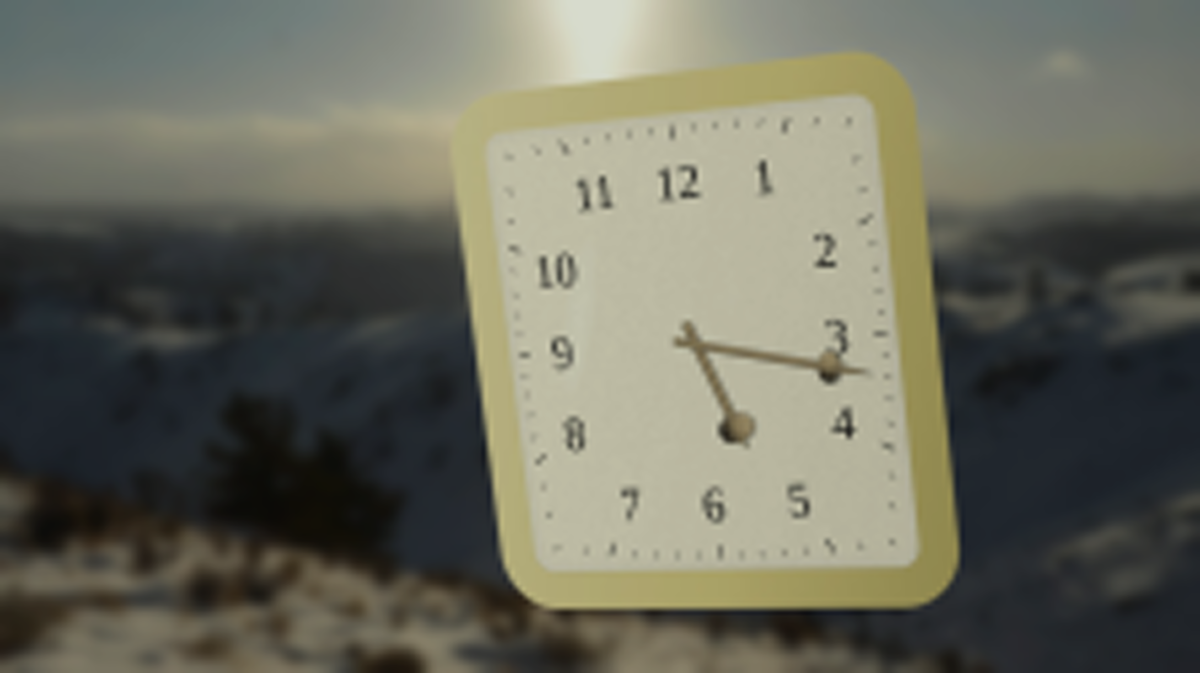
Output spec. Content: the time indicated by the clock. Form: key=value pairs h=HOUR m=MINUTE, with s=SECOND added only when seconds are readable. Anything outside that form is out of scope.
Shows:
h=5 m=17
